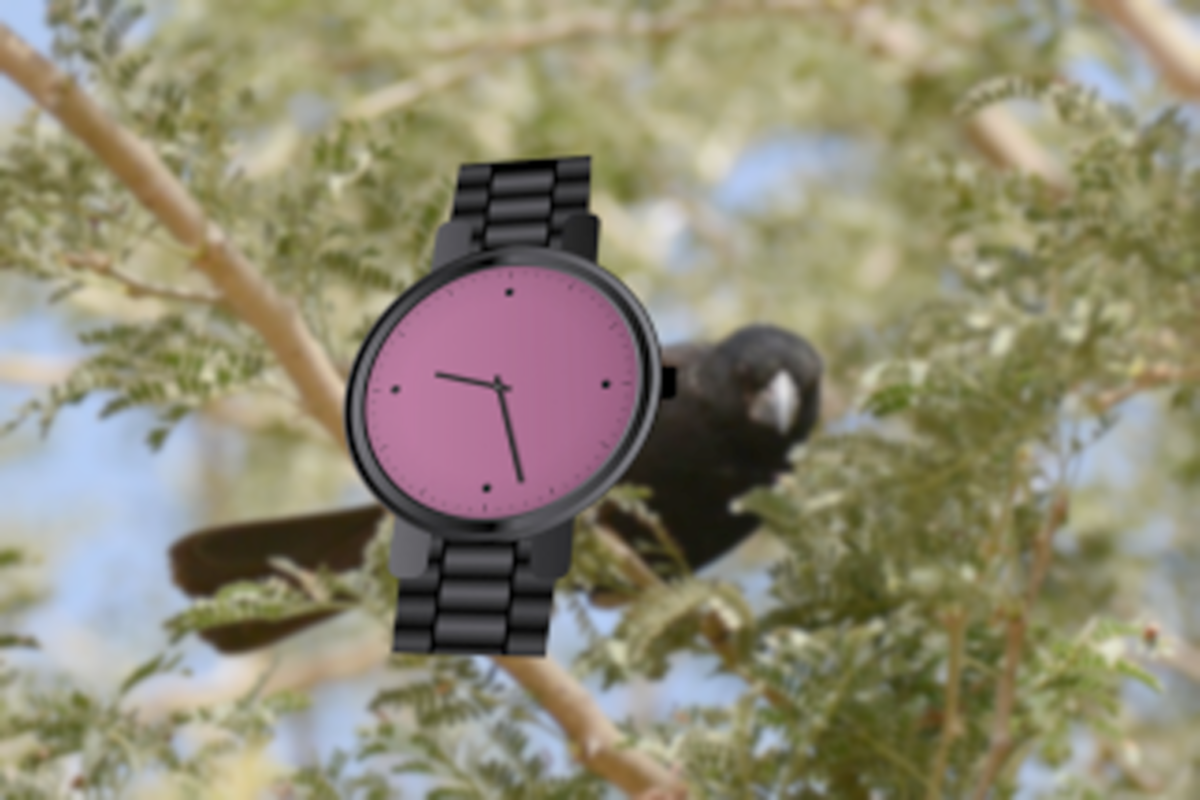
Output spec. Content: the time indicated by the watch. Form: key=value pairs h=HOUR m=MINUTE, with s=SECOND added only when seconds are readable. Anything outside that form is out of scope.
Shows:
h=9 m=27
